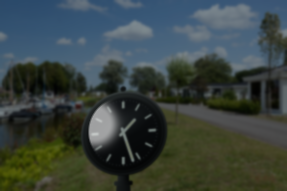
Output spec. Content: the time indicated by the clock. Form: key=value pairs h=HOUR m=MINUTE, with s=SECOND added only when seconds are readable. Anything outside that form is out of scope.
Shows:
h=1 m=27
